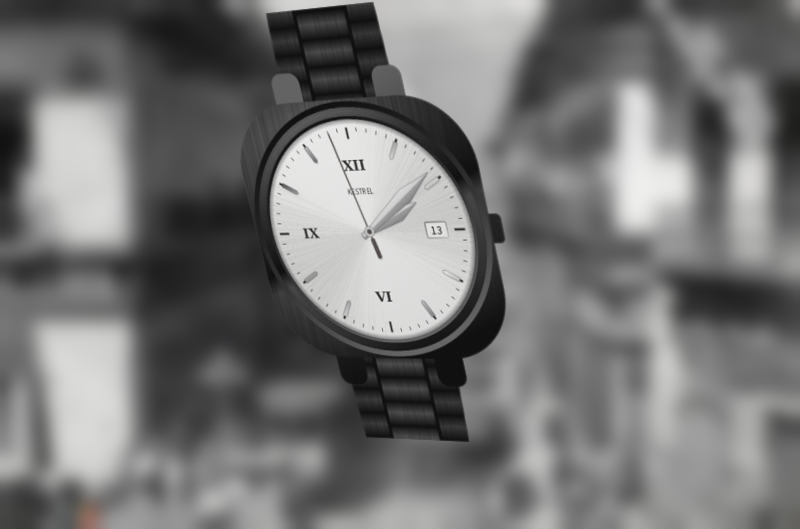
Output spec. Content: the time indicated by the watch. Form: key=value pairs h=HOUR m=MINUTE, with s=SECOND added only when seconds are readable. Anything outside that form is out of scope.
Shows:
h=2 m=8 s=58
